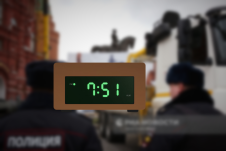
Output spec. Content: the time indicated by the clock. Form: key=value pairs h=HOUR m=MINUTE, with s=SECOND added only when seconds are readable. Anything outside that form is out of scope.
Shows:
h=7 m=51
